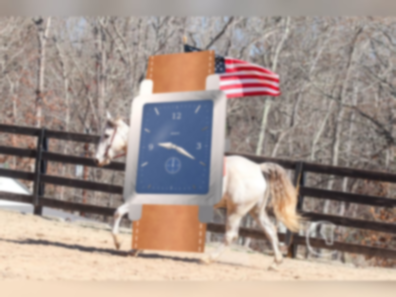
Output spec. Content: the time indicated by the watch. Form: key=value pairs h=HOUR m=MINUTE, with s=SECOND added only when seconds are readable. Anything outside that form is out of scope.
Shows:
h=9 m=20
